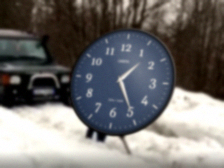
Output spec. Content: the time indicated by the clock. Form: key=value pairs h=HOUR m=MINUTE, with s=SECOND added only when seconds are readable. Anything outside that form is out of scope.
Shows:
h=1 m=25
